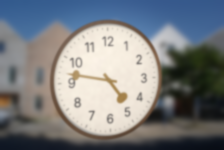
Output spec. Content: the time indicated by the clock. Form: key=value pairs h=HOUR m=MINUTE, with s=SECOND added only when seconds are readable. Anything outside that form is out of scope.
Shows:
h=4 m=47
